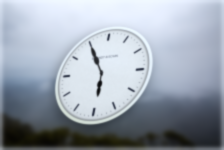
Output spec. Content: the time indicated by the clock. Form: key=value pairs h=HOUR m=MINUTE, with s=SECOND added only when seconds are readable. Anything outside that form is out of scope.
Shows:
h=5 m=55
